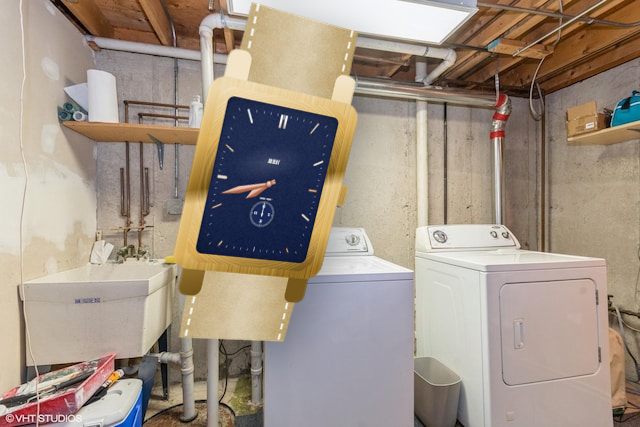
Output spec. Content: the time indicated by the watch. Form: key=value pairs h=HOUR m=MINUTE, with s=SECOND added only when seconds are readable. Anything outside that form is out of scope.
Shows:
h=7 m=42
